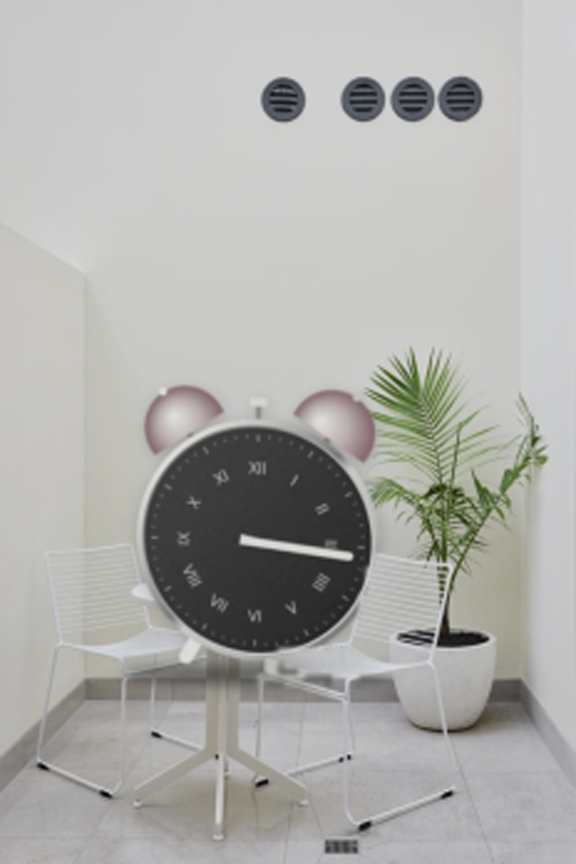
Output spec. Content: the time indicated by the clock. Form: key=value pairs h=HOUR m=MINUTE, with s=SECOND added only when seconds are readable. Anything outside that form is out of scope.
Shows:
h=3 m=16
